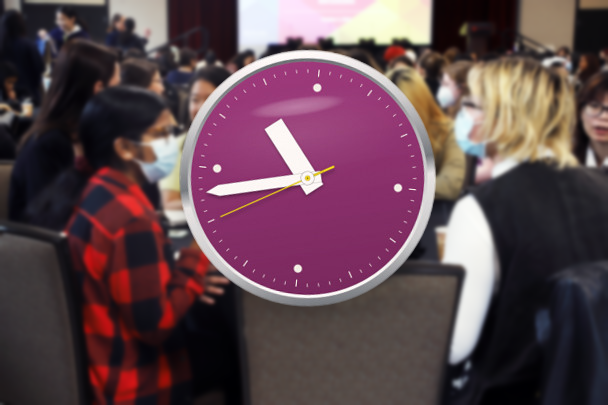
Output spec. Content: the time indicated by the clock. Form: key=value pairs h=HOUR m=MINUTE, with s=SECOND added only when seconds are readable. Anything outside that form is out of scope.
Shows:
h=10 m=42 s=40
